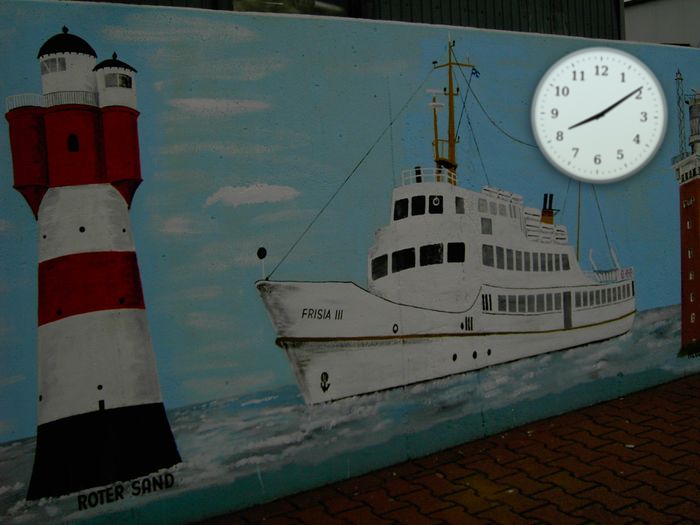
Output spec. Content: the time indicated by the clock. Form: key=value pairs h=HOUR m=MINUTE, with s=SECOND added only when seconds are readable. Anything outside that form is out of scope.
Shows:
h=8 m=9
